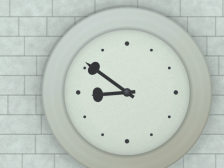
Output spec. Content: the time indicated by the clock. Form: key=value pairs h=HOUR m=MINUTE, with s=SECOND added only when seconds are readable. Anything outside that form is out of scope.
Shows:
h=8 m=51
